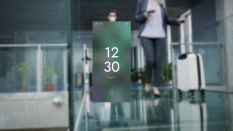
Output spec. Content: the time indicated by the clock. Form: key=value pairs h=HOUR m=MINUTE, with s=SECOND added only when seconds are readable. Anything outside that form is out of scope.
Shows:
h=12 m=30
